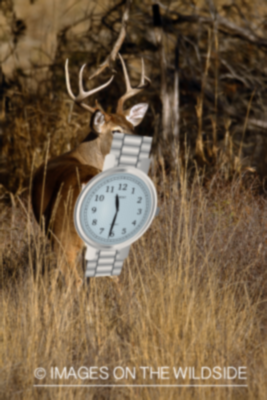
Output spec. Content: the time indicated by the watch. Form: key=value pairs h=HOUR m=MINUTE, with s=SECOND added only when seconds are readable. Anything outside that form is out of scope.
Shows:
h=11 m=31
